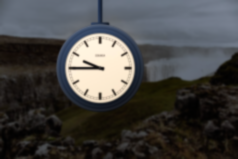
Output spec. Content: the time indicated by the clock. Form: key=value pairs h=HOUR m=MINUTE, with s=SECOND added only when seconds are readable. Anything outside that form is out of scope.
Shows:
h=9 m=45
